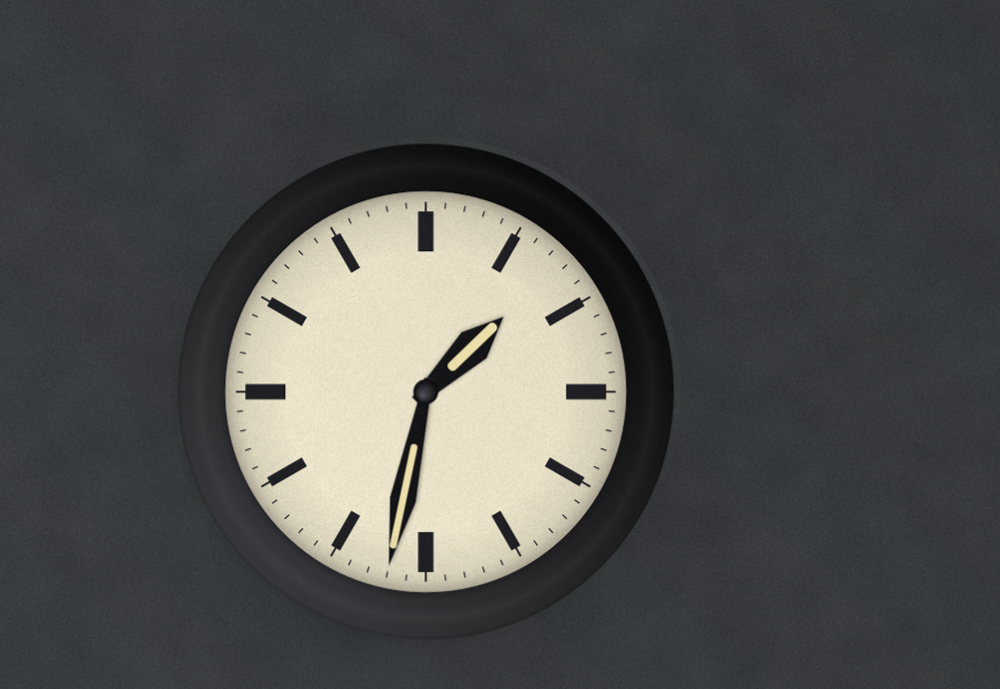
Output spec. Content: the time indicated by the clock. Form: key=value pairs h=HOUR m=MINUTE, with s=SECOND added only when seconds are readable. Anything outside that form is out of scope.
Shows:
h=1 m=32
